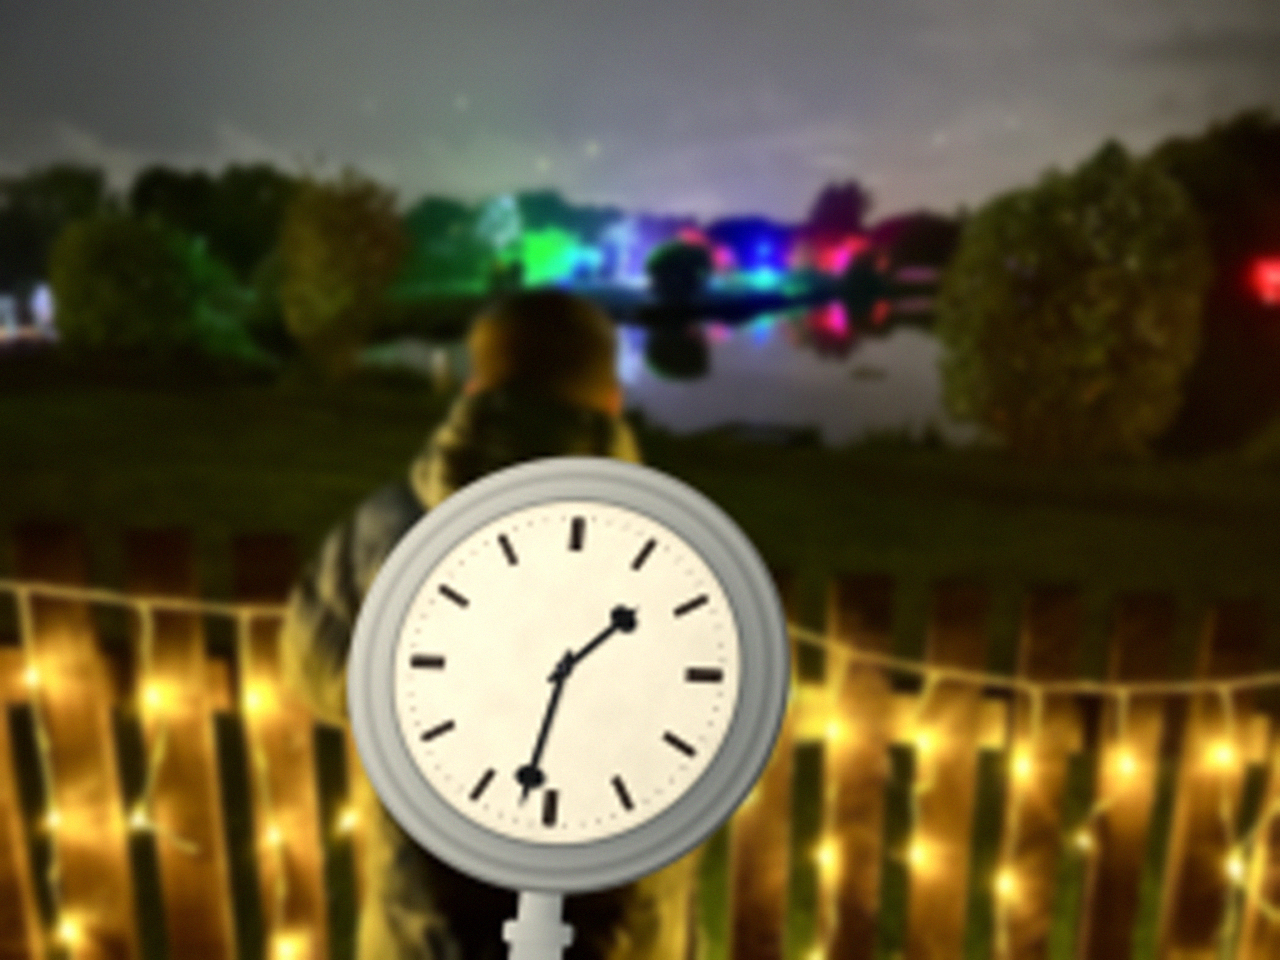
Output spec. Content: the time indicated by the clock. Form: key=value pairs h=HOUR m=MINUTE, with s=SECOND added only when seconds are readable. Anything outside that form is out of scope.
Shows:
h=1 m=32
